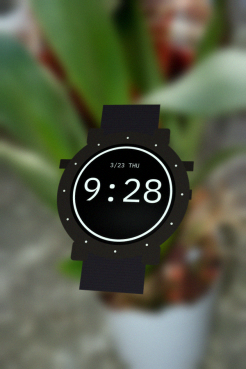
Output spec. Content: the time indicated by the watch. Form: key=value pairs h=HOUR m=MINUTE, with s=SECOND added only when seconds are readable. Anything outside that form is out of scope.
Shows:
h=9 m=28
